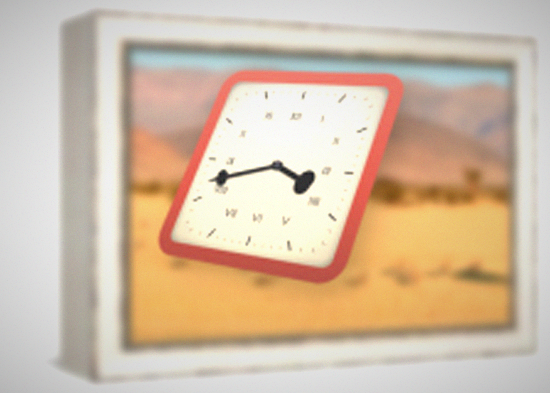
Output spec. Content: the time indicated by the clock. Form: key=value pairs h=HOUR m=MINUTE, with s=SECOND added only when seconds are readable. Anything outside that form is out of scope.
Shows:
h=3 m=42
